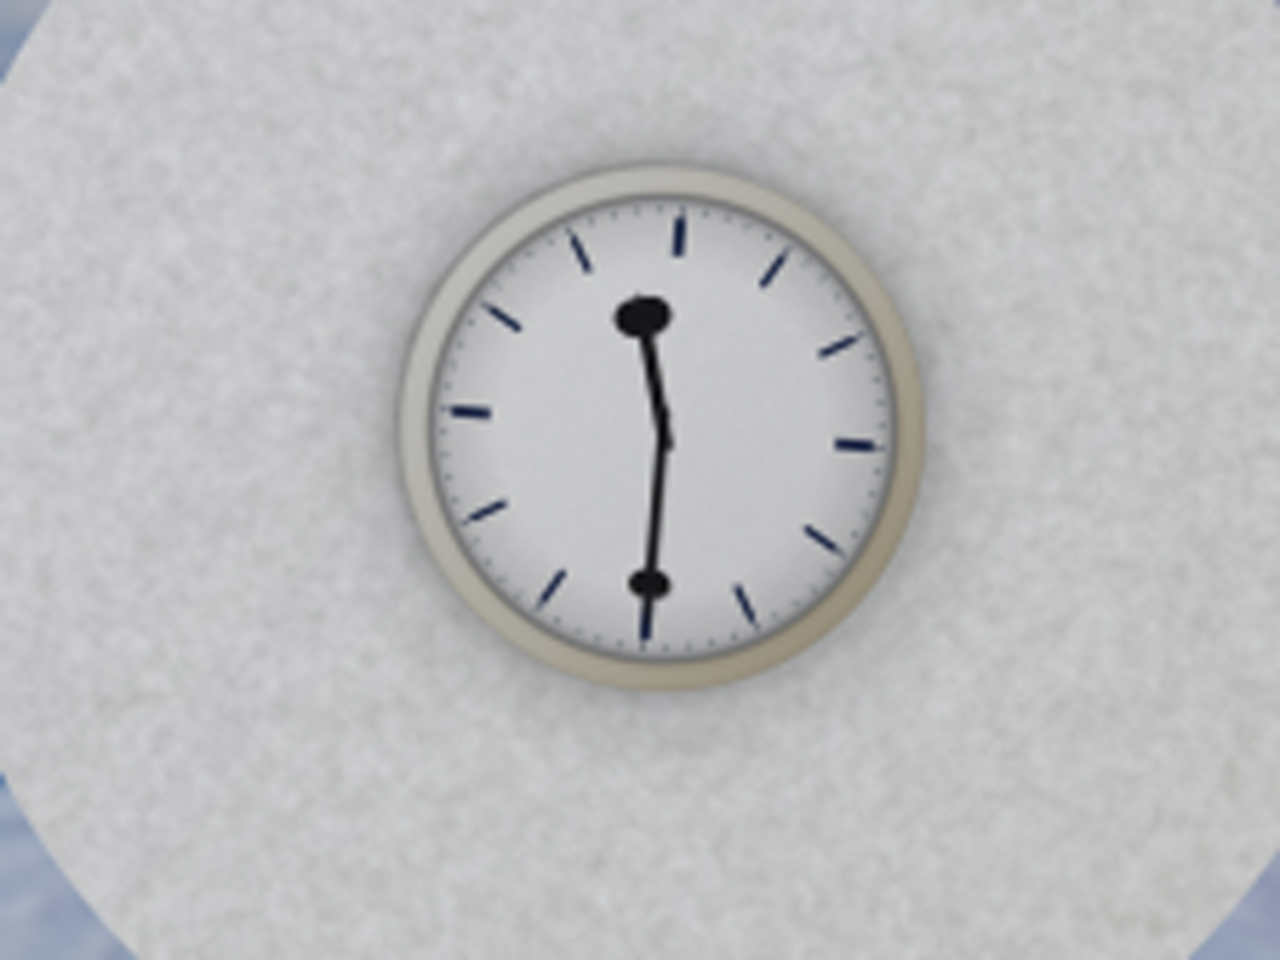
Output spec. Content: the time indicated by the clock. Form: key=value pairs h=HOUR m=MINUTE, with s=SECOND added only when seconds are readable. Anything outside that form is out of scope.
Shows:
h=11 m=30
